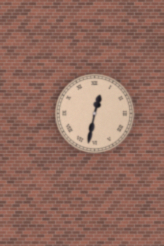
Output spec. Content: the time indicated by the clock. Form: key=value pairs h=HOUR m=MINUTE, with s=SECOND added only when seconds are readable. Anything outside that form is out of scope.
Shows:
h=12 m=32
